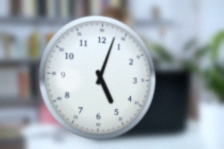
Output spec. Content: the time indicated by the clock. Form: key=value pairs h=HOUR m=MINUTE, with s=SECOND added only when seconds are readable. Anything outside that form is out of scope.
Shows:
h=5 m=3
